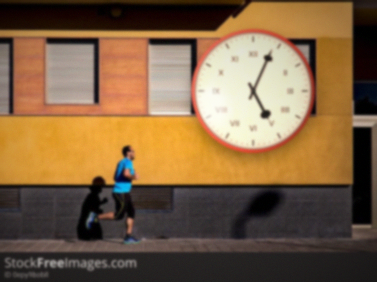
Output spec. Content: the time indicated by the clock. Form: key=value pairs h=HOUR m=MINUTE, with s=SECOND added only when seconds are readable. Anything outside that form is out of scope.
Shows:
h=5 m=4
